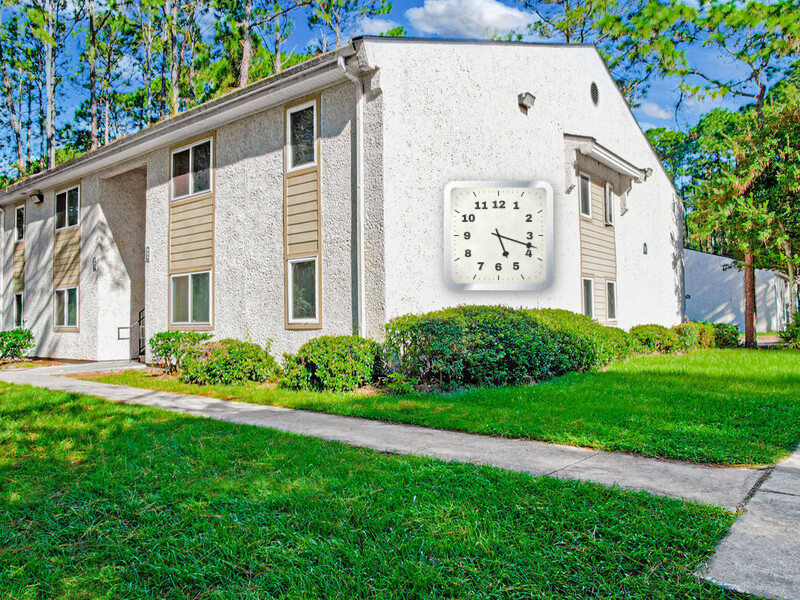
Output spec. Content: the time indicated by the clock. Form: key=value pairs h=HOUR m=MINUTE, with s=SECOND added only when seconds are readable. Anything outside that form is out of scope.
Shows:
h=5 m=18
